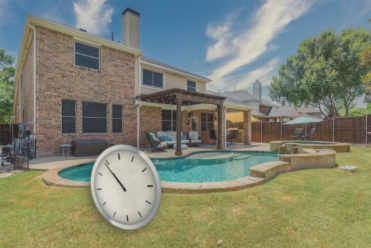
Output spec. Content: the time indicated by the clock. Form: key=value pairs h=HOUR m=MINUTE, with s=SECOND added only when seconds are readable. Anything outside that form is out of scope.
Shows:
h=10 m=54
